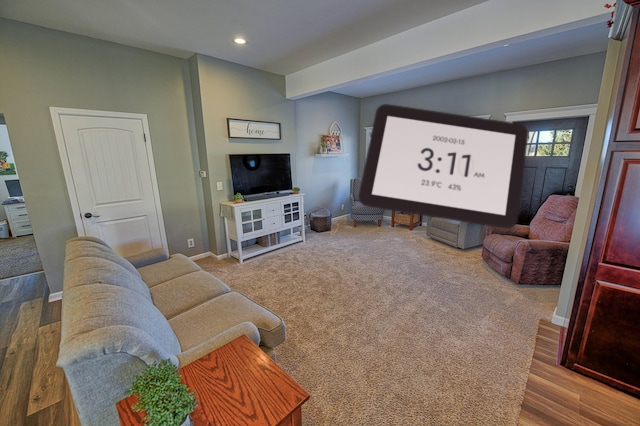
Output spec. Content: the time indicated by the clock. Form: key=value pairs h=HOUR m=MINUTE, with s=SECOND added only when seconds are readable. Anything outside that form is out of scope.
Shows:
h=3 m=11
